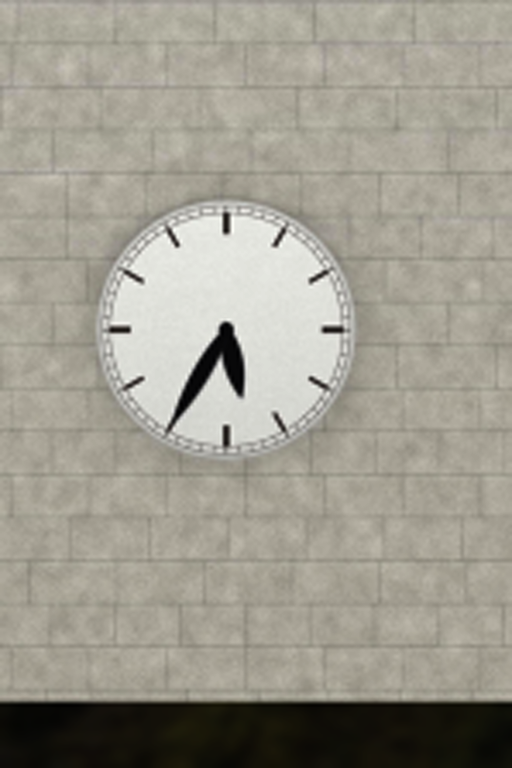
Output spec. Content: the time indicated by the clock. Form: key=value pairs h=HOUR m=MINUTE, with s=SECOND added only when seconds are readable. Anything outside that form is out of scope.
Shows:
h=5 m=35
